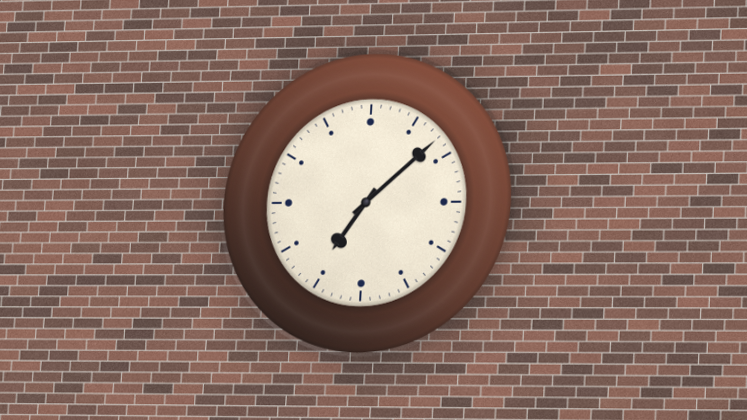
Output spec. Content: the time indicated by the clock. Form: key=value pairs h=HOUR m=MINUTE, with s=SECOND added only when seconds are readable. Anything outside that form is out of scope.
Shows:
h=7 m=8
